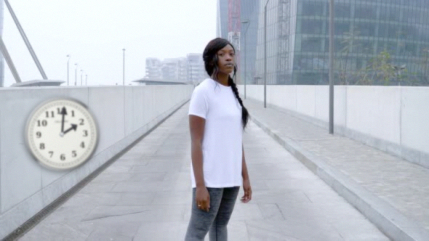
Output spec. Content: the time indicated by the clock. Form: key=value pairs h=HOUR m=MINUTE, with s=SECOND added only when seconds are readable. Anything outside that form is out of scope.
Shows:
h=2 m=1
